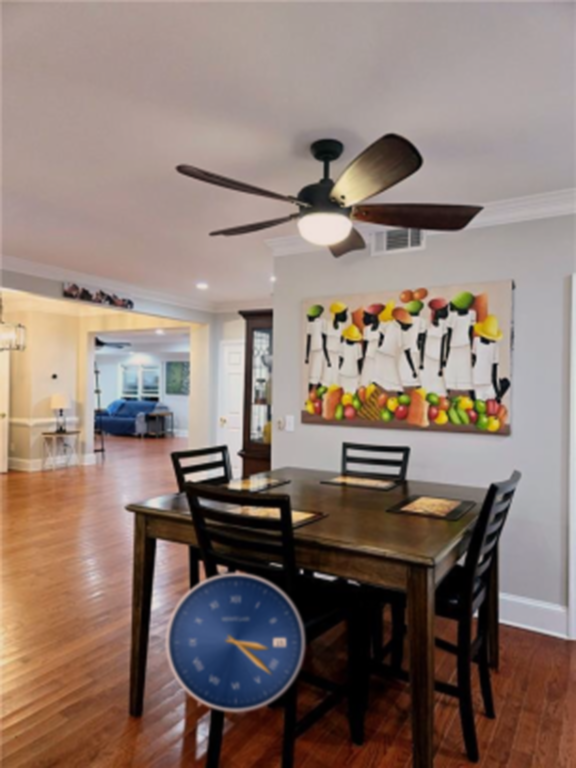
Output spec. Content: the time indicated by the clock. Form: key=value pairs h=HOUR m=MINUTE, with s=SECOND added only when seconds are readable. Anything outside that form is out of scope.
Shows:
h=3 m=22
